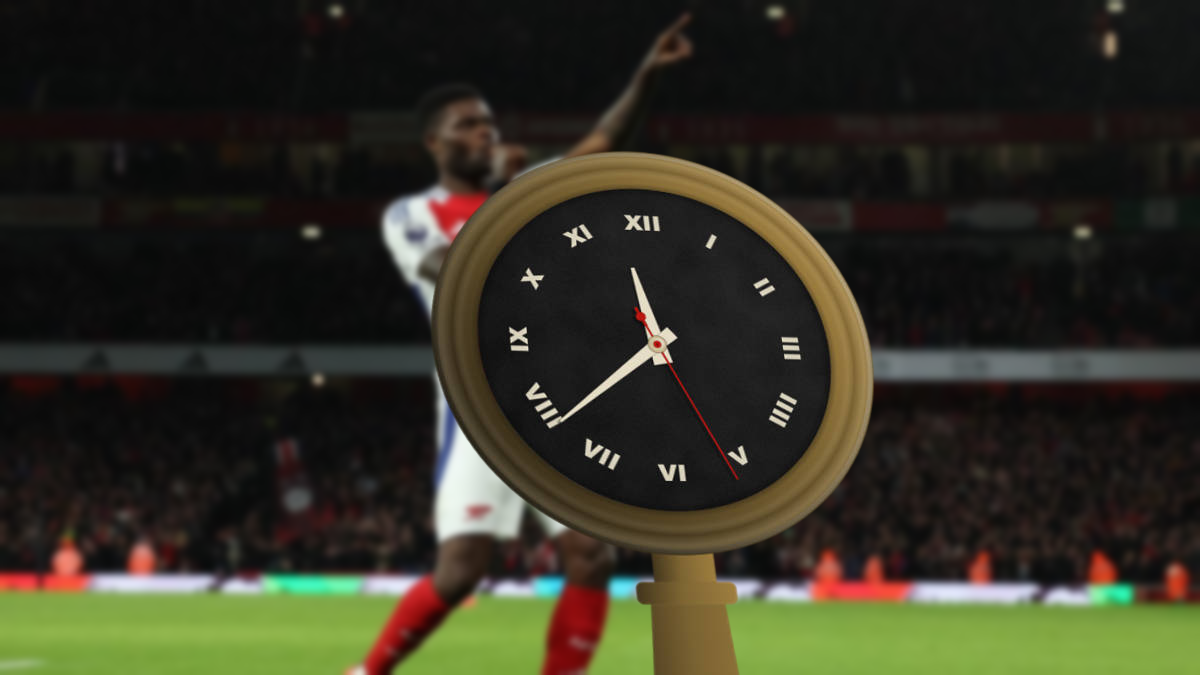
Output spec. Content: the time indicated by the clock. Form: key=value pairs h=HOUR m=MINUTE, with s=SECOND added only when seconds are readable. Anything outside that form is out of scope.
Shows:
h=11 m=38 s=26
